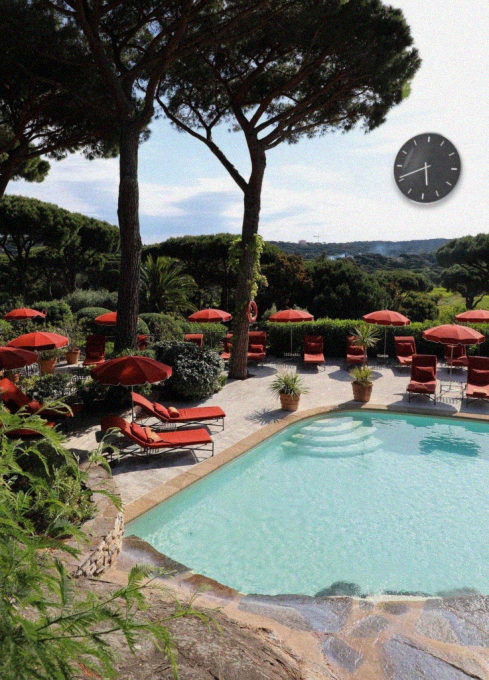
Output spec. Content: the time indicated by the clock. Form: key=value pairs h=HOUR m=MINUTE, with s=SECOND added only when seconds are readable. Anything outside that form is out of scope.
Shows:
h=5 m=41
